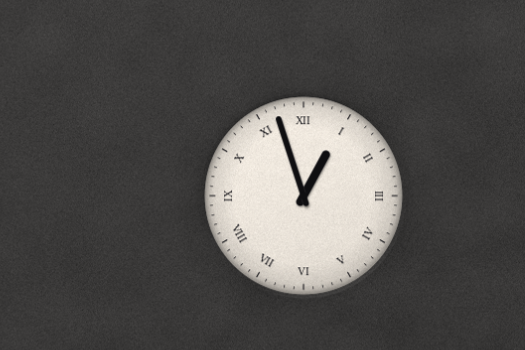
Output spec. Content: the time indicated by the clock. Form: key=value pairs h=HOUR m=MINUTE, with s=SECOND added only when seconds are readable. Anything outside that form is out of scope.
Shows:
h=12 m=57
